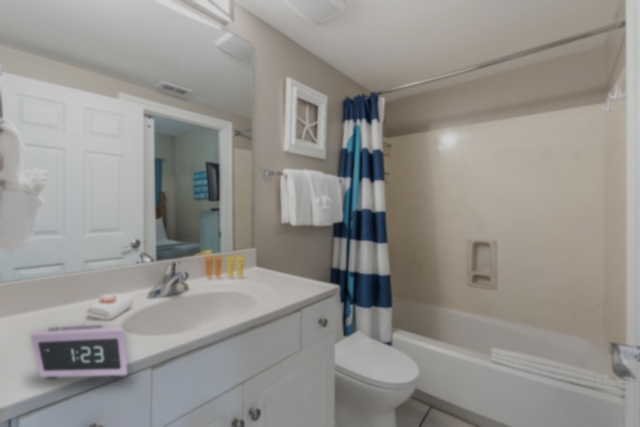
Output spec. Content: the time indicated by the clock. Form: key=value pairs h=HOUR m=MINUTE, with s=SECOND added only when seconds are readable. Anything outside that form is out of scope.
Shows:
h=1 m=23
